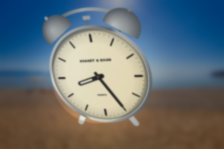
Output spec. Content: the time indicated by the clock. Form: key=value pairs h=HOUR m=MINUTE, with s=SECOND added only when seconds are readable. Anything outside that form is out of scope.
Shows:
h=8 m=25
